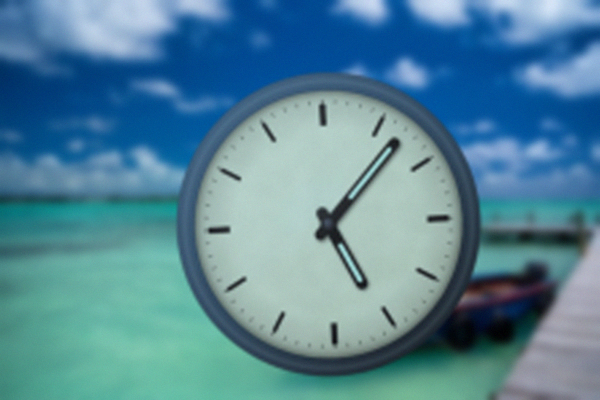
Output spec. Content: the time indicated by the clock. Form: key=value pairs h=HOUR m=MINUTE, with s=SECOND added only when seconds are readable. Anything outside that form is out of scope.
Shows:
h=5 m=7
